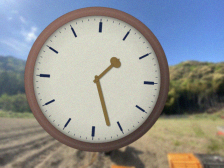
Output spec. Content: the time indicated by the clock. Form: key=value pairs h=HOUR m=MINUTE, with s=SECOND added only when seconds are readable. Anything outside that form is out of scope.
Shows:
h=1 m=27
